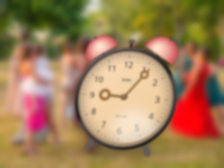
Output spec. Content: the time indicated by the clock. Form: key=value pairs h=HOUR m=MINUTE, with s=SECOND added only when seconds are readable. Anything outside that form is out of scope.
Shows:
h=9 m=6
